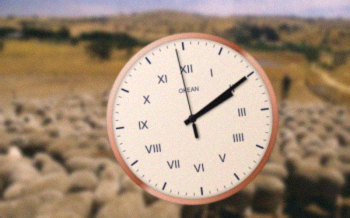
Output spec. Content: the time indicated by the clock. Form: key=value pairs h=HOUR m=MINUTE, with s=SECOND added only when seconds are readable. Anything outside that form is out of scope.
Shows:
h=2 m=9 s=59
